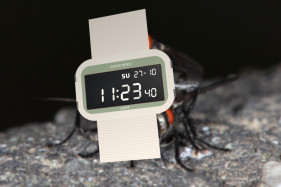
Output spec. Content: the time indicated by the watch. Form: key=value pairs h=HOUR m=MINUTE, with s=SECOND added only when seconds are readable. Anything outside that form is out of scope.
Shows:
h=11 m=23 s=40
